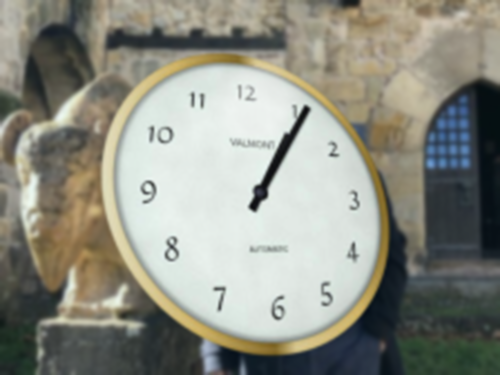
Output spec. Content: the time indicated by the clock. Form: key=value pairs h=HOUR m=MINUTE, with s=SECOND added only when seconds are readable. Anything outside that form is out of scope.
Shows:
h=1 m=6
